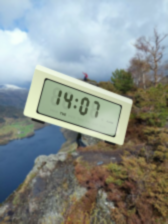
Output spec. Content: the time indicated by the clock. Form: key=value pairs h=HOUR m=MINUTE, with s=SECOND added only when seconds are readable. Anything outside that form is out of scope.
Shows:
h=14 m=7
